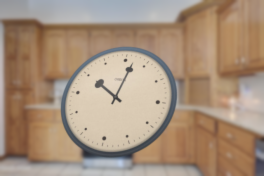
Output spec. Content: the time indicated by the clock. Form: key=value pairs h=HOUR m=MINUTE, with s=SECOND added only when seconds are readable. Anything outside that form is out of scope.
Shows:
h=10 m=2
